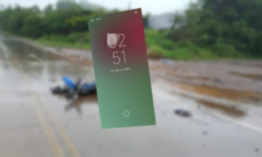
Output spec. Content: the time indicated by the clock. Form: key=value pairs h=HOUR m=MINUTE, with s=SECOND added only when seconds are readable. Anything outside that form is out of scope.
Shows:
h=2 m=51
